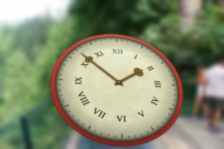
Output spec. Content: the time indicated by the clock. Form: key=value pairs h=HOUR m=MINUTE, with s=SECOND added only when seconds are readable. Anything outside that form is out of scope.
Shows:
h=1 m=52
